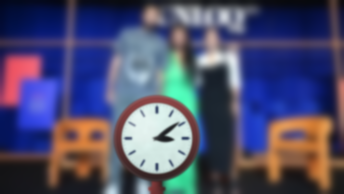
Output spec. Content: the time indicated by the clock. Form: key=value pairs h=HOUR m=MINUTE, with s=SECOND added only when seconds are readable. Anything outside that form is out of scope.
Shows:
h=3 m=9
